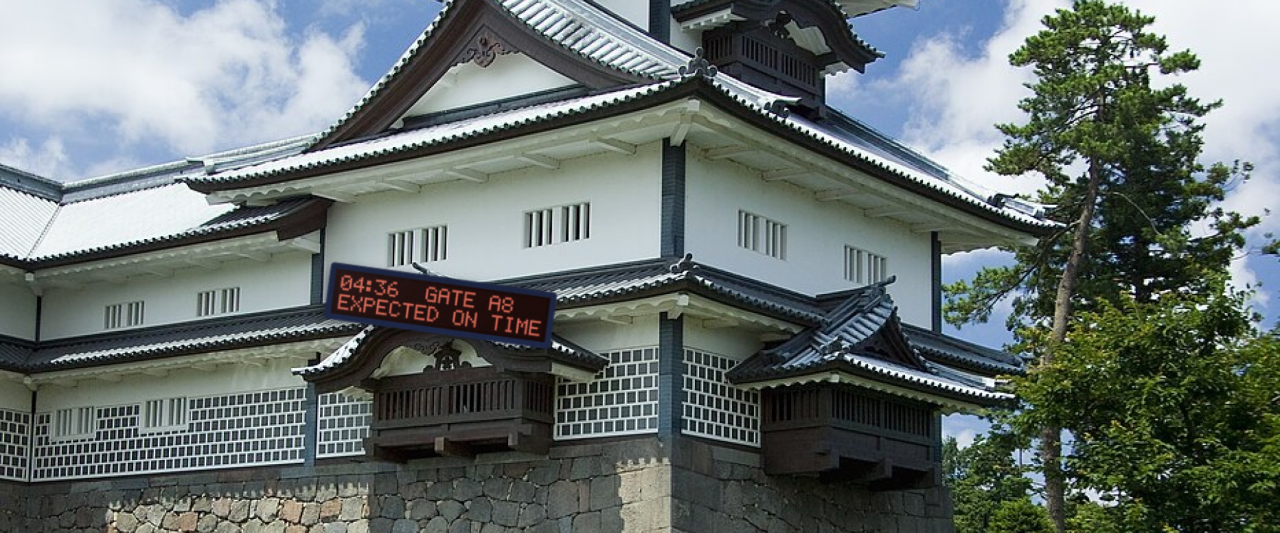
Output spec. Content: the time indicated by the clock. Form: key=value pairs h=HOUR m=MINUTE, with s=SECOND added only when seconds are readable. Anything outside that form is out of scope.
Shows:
h=4 m=36
